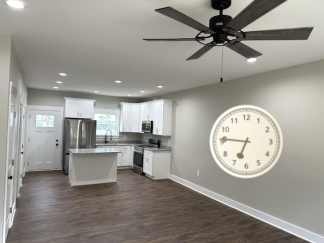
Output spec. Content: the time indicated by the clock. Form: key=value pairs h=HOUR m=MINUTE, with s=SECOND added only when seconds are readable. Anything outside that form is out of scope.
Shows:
h=6 m=46
